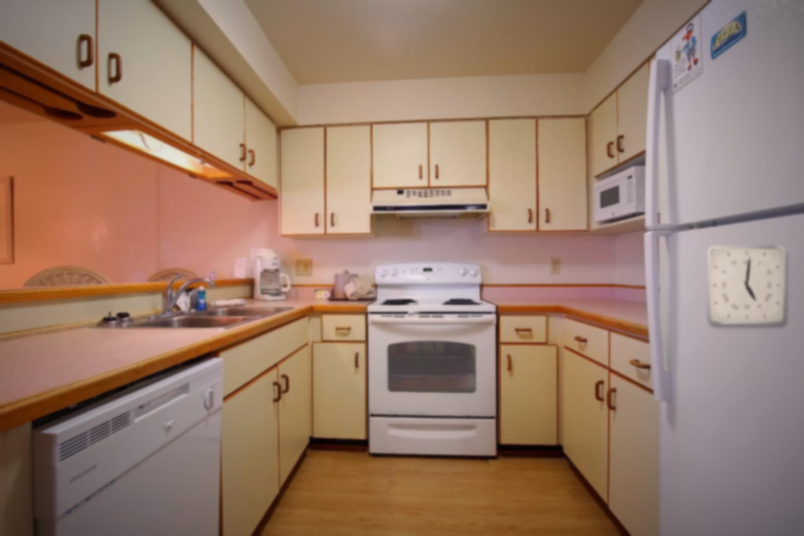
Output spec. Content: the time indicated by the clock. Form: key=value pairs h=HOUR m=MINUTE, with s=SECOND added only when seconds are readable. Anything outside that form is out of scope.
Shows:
h=5 m=1
